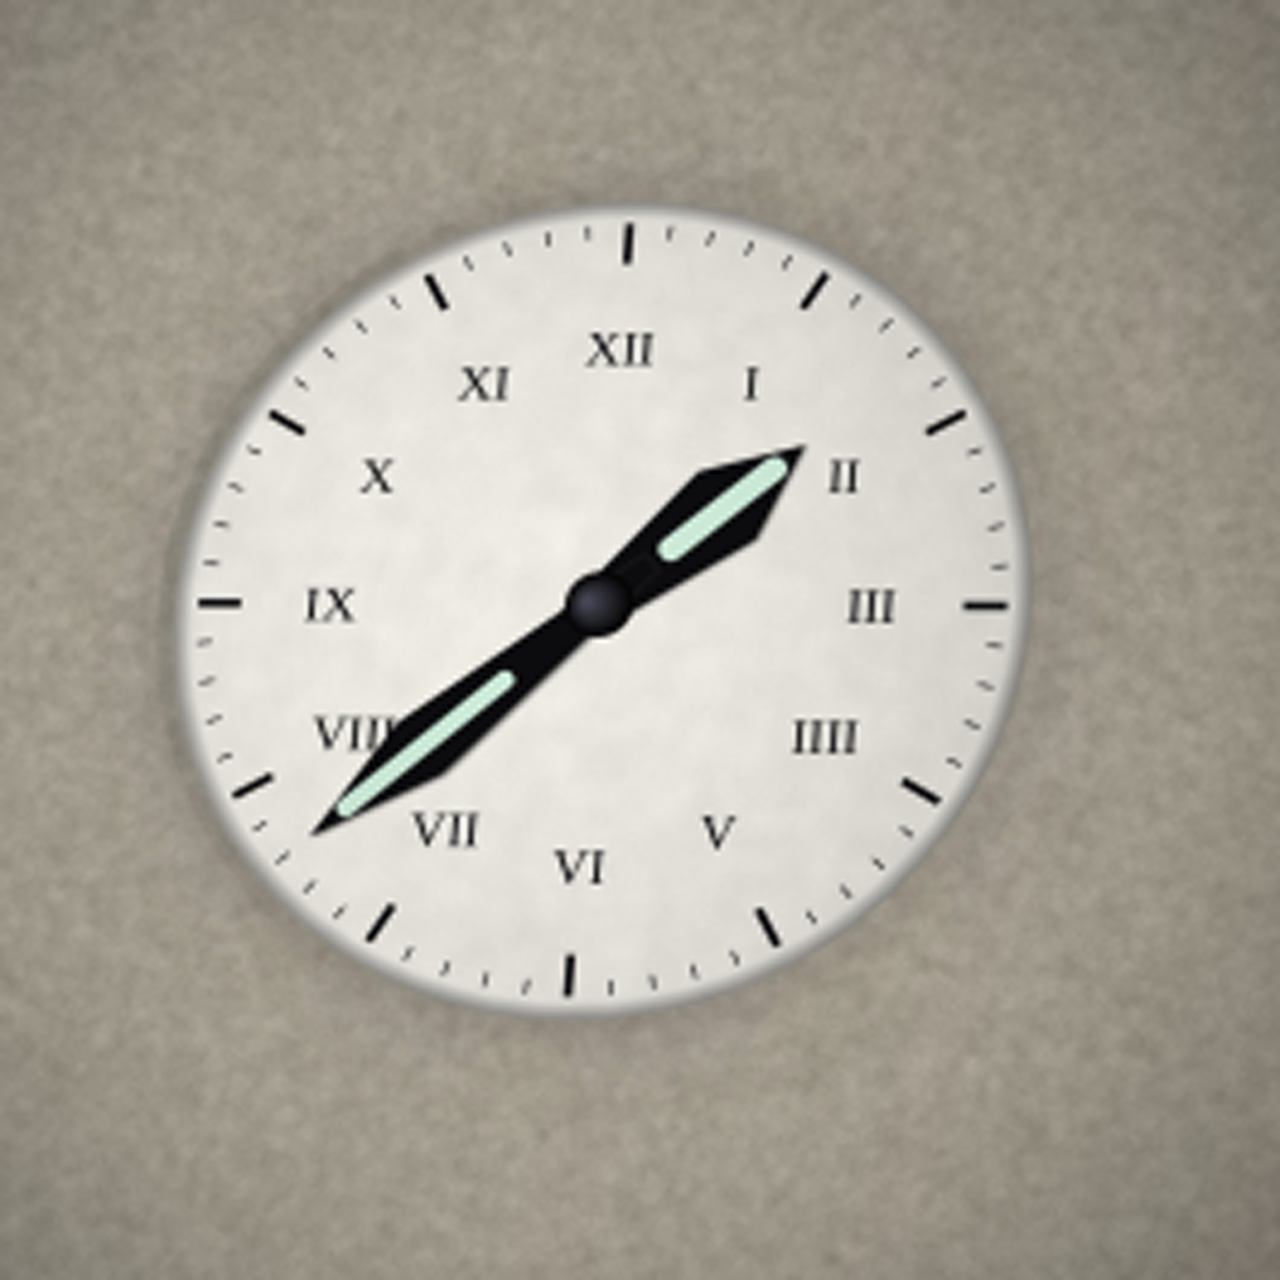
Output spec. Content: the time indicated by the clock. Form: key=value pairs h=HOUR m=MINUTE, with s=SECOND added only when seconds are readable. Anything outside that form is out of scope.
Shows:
h=1 m=38
